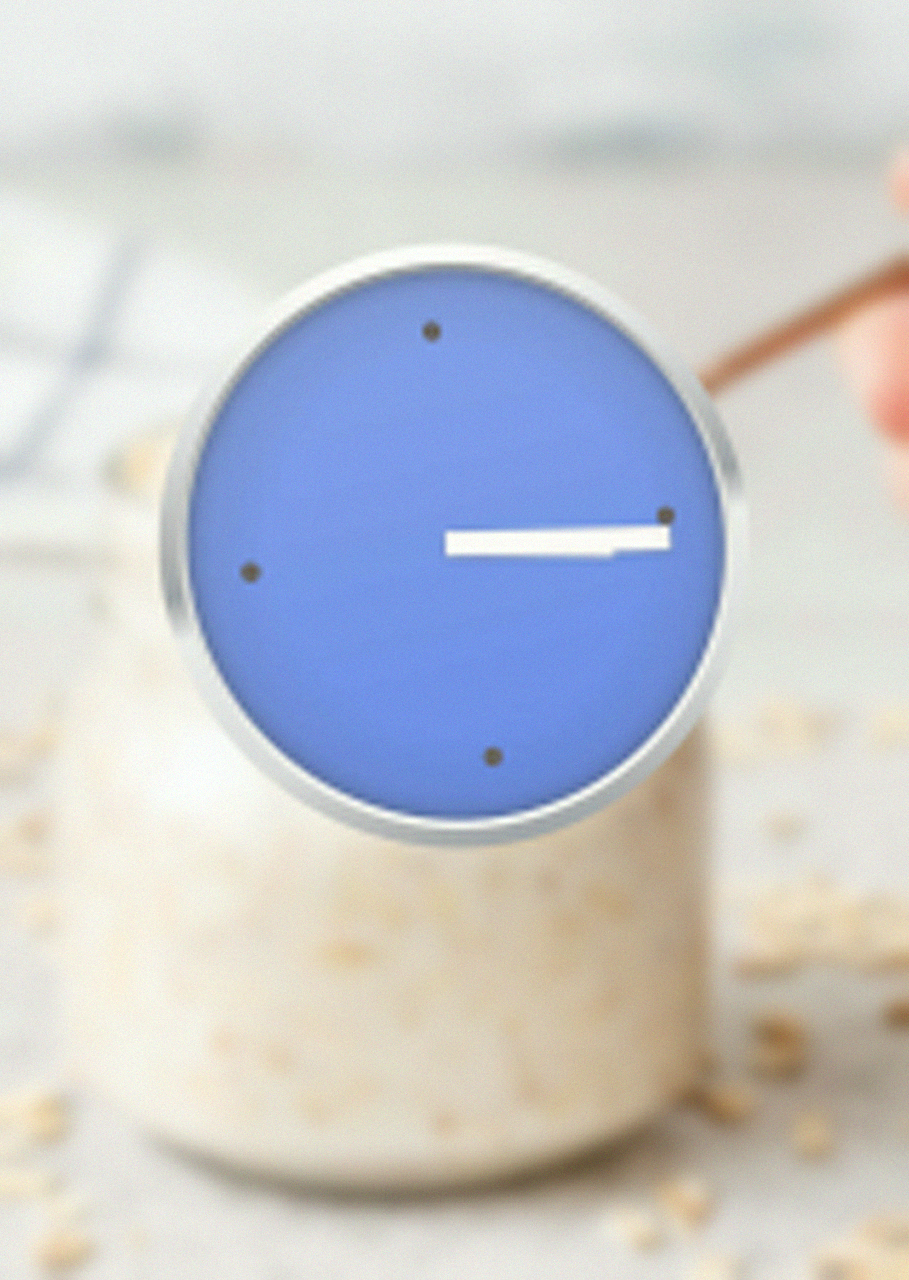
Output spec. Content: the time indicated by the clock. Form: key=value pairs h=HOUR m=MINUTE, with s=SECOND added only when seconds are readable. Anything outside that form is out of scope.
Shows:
h=3 m=16
